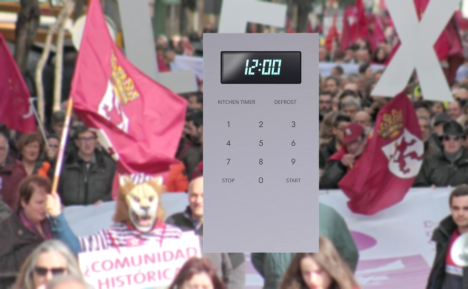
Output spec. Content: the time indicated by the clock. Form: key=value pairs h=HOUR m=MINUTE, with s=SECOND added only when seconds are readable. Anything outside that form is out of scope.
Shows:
h=12 m=0
